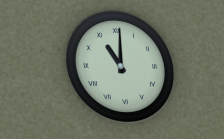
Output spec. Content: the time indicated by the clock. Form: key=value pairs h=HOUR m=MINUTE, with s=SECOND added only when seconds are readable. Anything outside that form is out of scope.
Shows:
h=11 m=1
